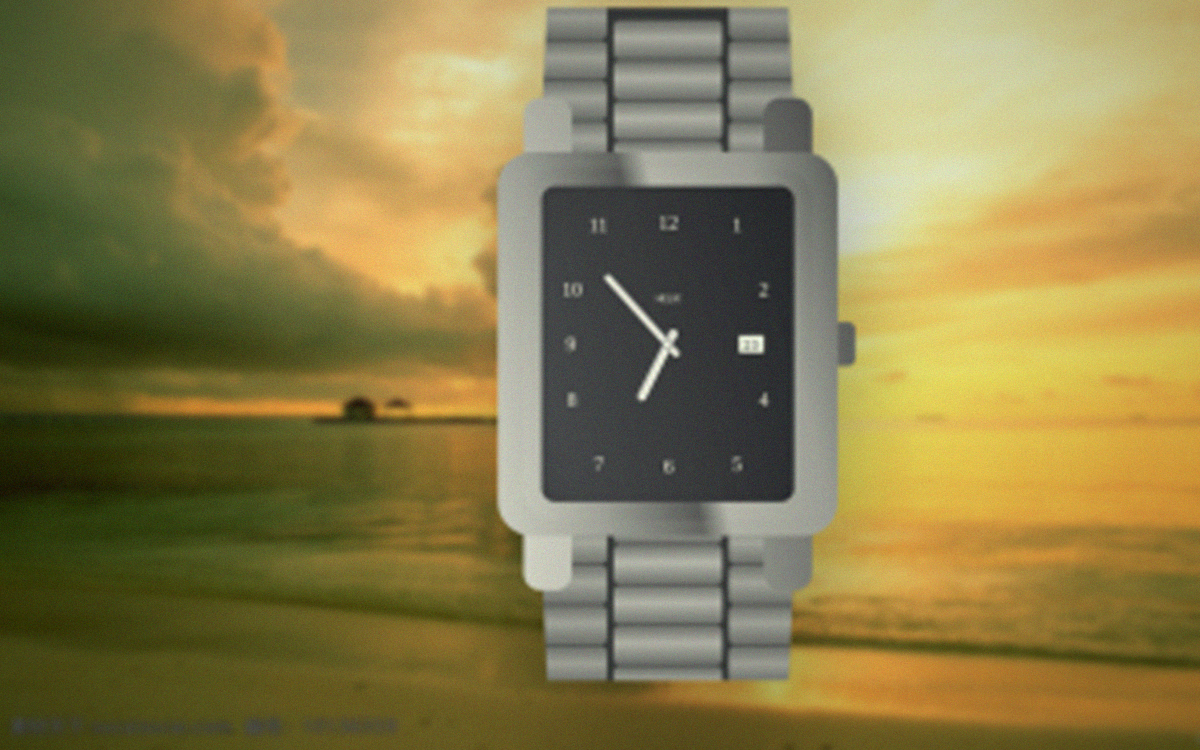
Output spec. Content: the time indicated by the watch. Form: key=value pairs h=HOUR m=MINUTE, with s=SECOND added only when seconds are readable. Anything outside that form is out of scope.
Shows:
h=6 m=53
